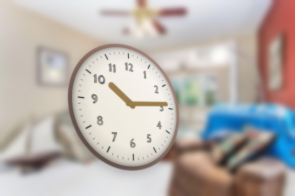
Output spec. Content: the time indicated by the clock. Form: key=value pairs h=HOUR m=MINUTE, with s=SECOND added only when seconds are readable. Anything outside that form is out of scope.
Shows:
h=10 m=14
